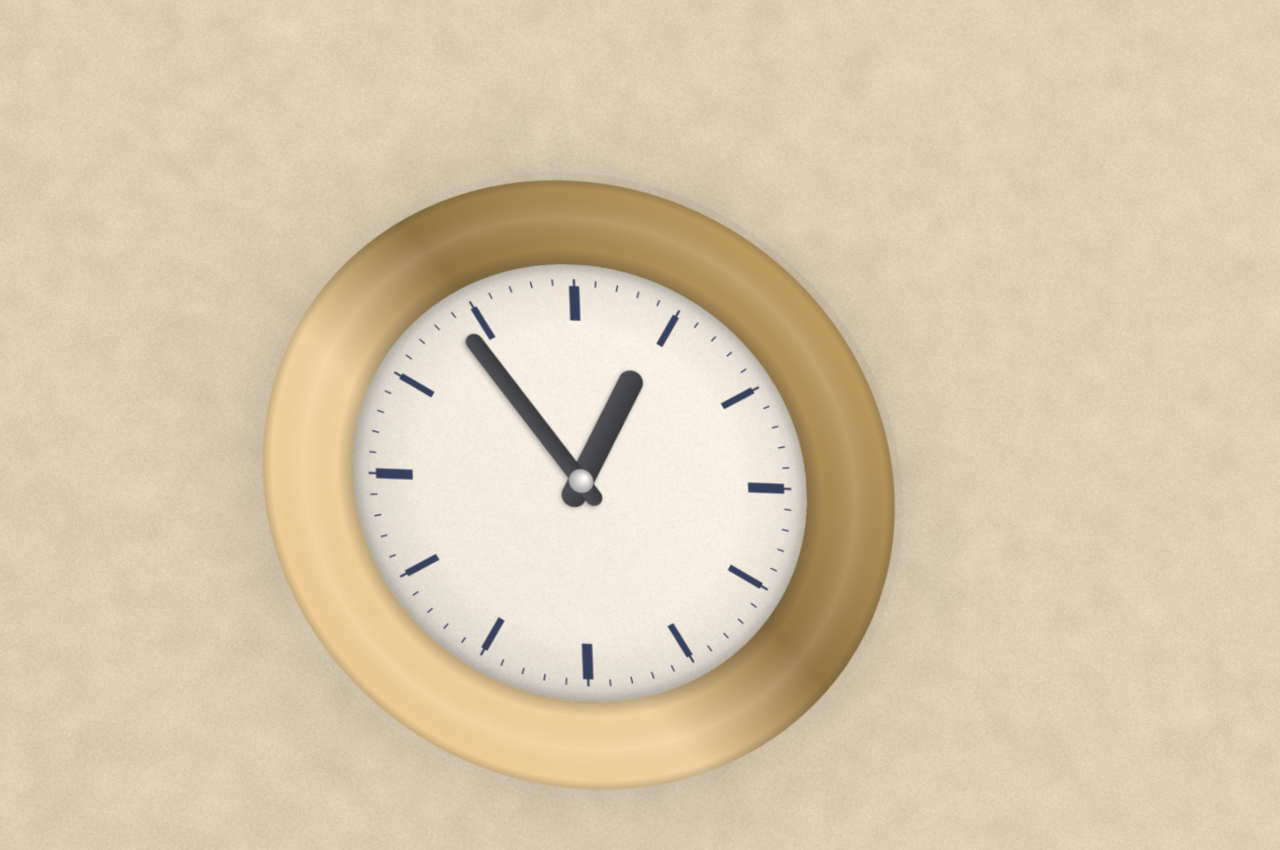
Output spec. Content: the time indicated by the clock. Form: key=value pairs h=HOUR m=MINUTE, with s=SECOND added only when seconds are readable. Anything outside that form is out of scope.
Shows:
h=12 m=54
